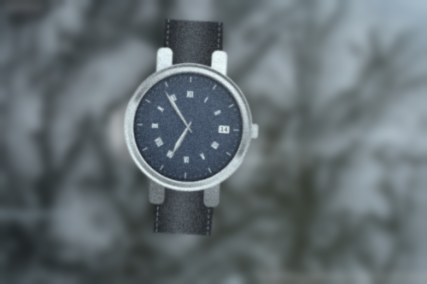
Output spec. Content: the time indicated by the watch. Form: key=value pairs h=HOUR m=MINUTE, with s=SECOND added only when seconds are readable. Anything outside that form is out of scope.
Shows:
h=6 m=54
